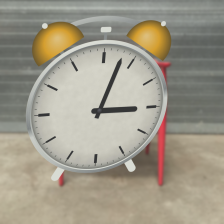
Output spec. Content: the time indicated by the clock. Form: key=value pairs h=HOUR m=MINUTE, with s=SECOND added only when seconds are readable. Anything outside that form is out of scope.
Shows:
h=3 m=3
